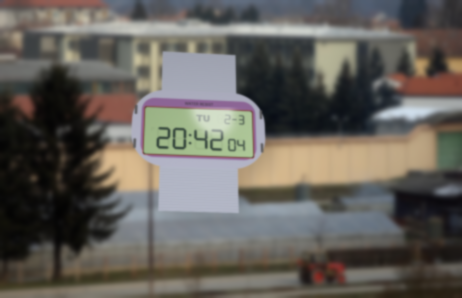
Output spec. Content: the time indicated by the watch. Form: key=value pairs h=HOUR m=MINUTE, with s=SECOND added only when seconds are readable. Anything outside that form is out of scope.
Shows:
h=20 m=42 s=4
